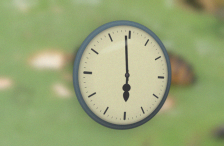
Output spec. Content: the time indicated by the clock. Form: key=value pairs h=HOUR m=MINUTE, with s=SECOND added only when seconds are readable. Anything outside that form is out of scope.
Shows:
h=5 m=59
